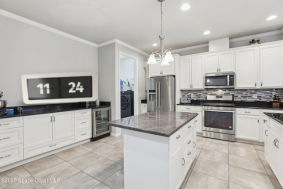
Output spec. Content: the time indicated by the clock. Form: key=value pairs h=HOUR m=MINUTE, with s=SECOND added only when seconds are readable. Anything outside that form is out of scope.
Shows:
h=11 m=24
